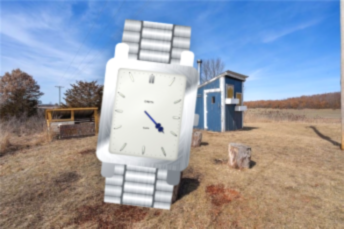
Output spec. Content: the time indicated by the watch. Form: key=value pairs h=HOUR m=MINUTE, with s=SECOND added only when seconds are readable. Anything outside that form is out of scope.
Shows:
h=4 m=22
